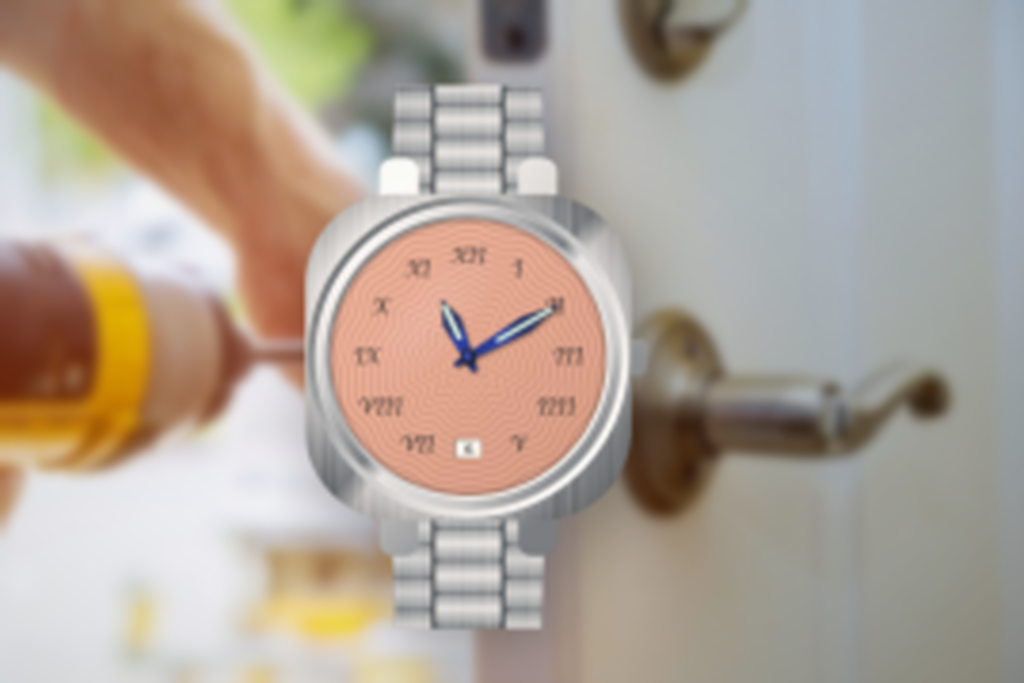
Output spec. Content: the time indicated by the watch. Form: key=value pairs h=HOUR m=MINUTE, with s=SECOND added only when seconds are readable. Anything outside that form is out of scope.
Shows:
h=11 m=10
